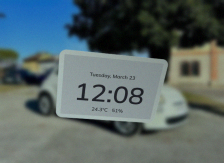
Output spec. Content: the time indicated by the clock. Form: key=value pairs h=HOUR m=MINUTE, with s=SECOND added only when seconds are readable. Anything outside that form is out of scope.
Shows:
h=12 m=8
